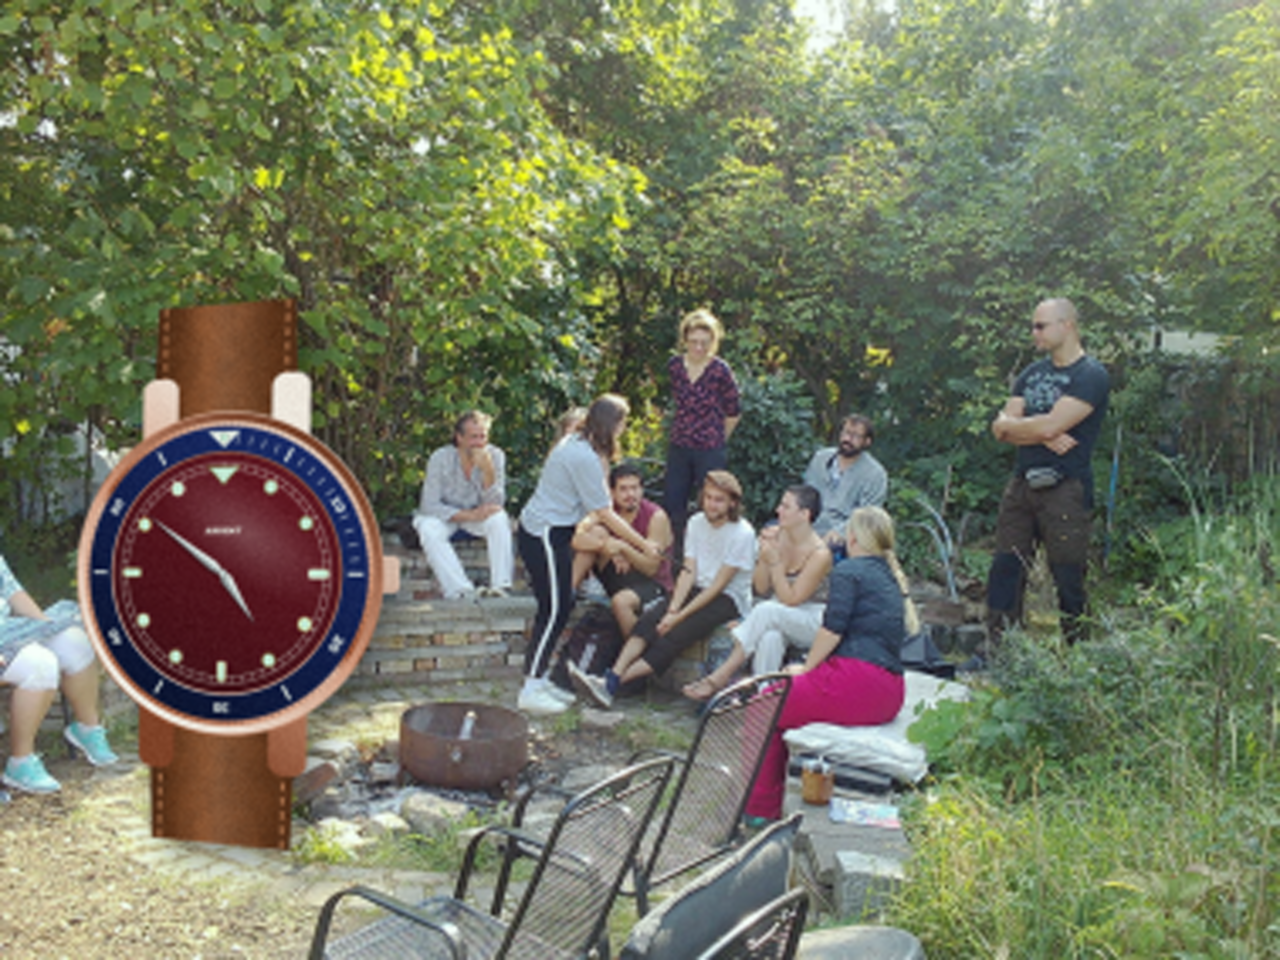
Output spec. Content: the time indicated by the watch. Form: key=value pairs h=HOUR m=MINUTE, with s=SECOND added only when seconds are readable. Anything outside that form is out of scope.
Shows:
h=4 m=51
